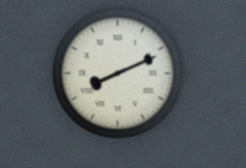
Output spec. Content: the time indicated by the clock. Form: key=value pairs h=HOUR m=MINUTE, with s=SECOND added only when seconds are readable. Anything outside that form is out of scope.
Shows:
h=8 m=11
